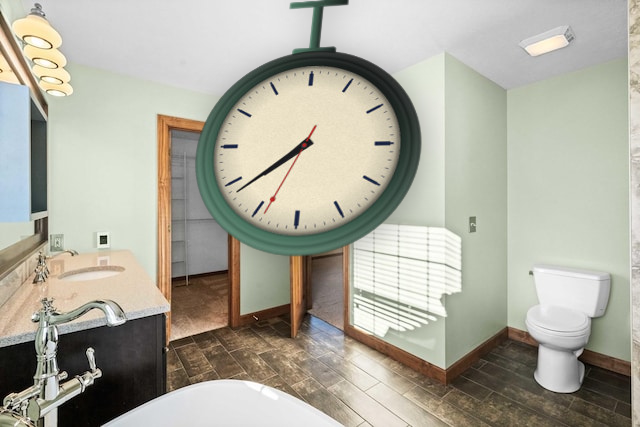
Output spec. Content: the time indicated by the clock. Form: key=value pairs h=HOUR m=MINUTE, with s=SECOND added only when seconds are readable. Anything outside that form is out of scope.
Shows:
h=7 m=38 s=34
